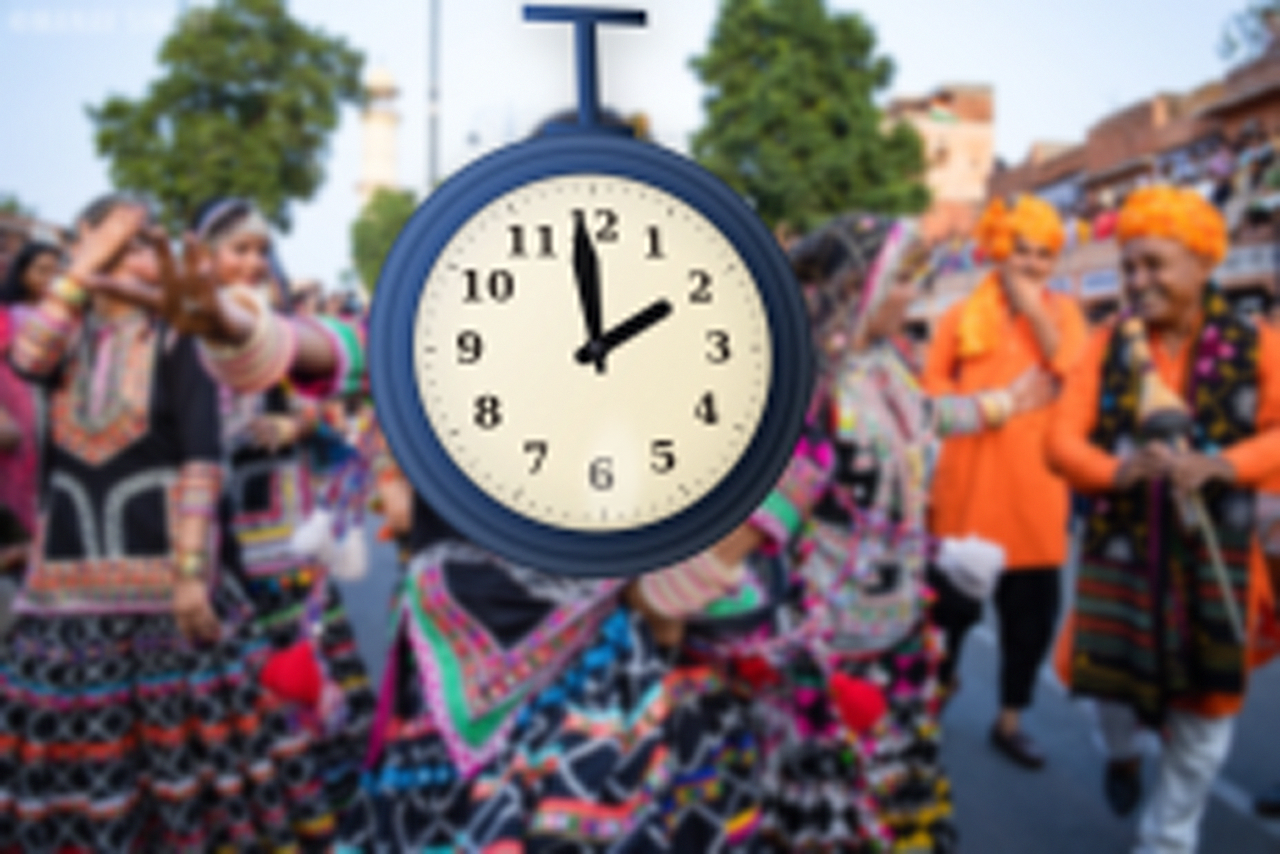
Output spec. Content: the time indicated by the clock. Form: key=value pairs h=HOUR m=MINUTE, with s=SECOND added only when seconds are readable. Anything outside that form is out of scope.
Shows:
h=1 m=59
